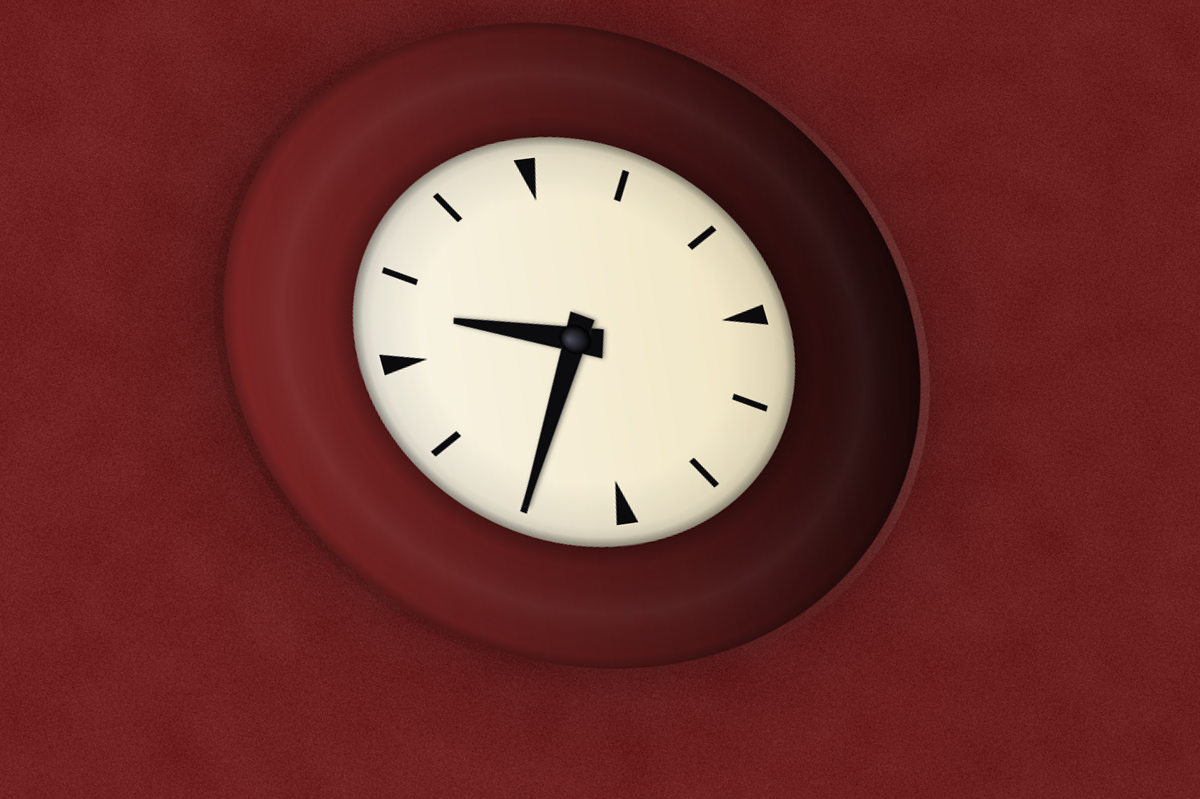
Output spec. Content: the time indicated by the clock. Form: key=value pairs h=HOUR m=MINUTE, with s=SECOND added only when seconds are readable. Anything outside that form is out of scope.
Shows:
h=9 m=35
